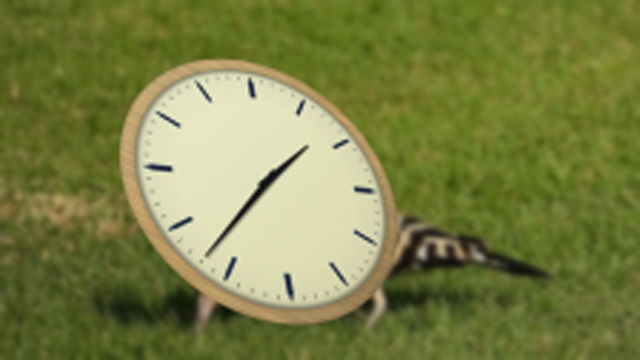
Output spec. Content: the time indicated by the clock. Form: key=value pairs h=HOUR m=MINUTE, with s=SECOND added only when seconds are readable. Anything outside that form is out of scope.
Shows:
h=1 m=37
